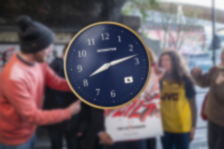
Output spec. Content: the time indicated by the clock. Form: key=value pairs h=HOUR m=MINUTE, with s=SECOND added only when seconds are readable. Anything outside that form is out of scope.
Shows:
h=8 m=13
